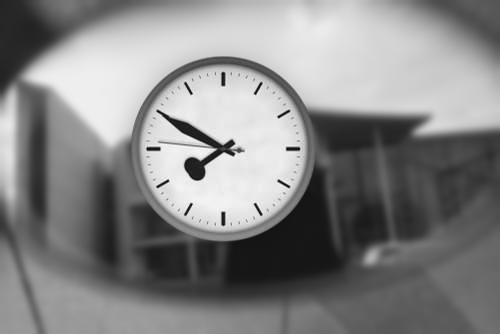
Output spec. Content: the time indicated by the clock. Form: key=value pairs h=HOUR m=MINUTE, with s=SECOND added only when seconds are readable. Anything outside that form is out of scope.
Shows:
h=7 m=49 s=46
